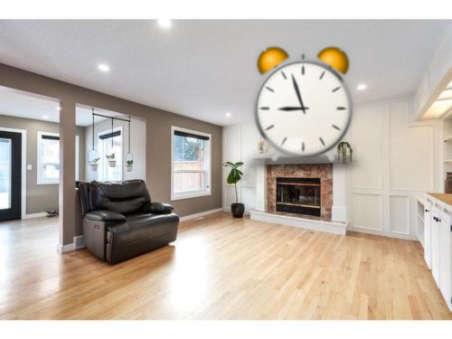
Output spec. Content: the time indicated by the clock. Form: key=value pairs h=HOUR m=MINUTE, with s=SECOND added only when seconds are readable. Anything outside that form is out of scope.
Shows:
h=8 m=57
